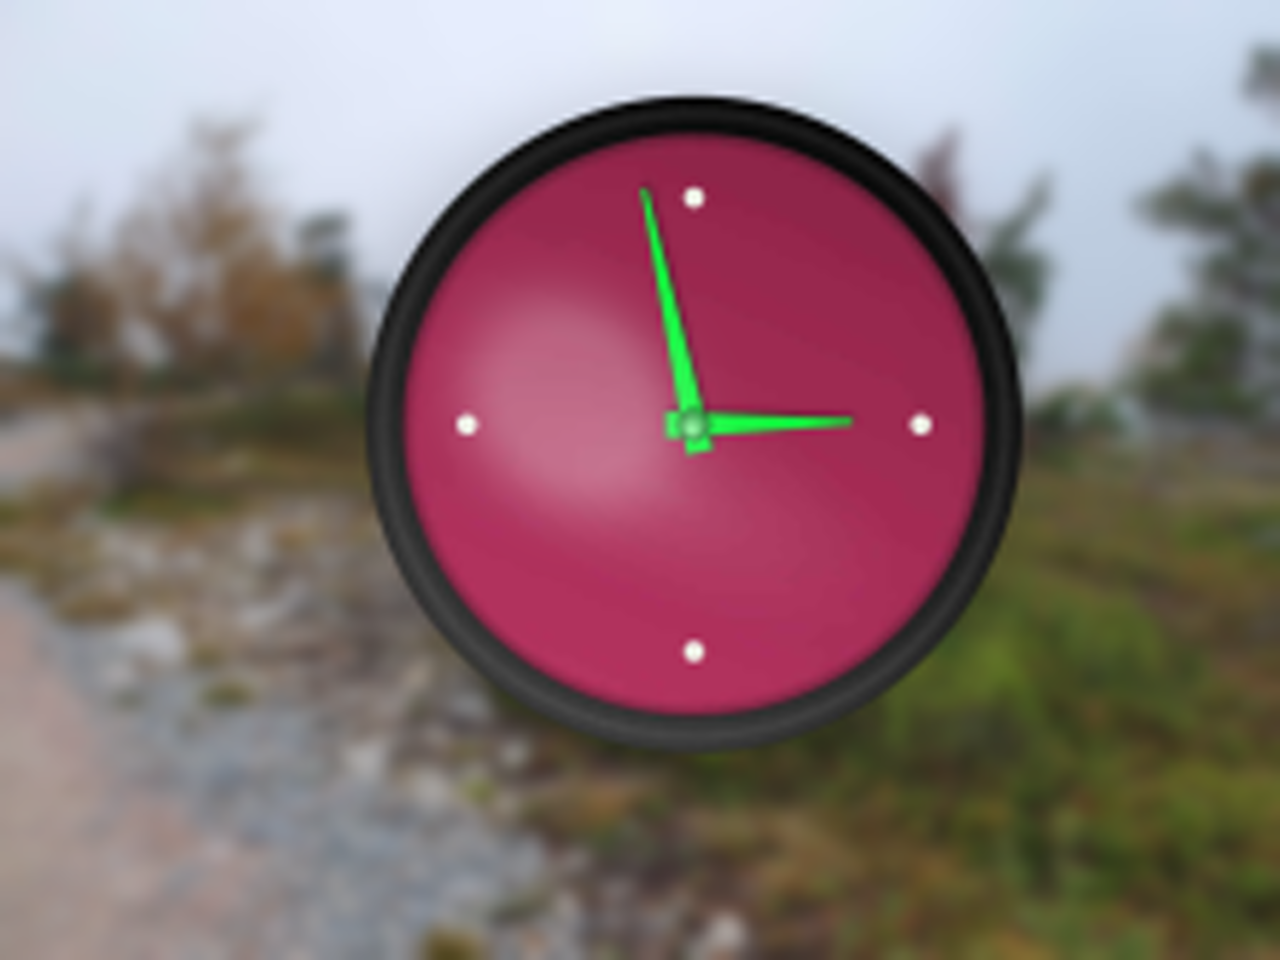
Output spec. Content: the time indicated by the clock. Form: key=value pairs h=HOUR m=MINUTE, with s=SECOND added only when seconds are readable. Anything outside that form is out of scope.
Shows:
h=2 m=58
